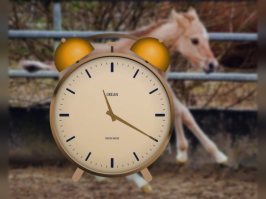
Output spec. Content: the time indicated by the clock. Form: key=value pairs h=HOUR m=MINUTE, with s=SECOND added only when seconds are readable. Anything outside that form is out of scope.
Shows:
h=11 m=20
